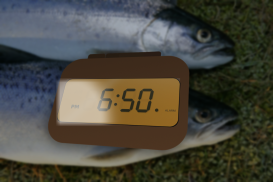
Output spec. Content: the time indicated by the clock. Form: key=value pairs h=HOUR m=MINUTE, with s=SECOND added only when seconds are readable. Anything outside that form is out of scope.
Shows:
h=6 m=50
